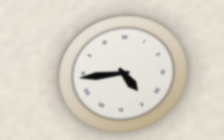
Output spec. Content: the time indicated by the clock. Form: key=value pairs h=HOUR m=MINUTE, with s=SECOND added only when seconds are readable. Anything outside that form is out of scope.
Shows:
h=4 m=44
